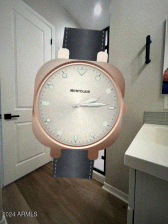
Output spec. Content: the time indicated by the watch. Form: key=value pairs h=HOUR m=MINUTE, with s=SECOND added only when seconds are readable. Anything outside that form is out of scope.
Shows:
h=2 m=14
